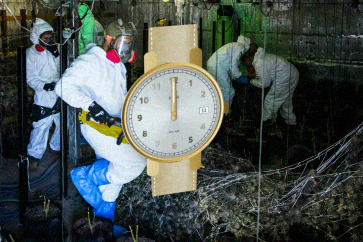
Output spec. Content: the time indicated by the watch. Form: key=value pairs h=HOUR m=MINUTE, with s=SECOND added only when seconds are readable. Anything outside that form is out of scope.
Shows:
h=12 m=0
